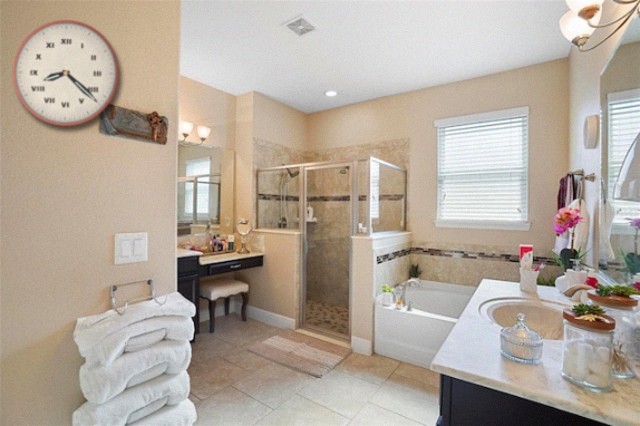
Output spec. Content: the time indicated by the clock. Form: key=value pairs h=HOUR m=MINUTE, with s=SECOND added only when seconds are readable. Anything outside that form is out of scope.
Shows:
h=8 m=22
